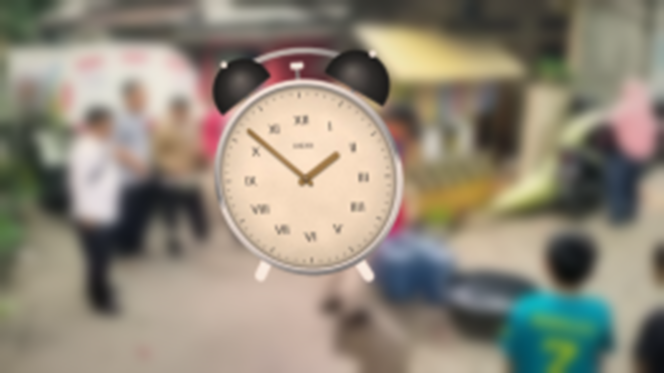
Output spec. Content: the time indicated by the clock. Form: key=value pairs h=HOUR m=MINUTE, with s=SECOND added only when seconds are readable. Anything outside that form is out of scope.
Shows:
h=1 m=52
